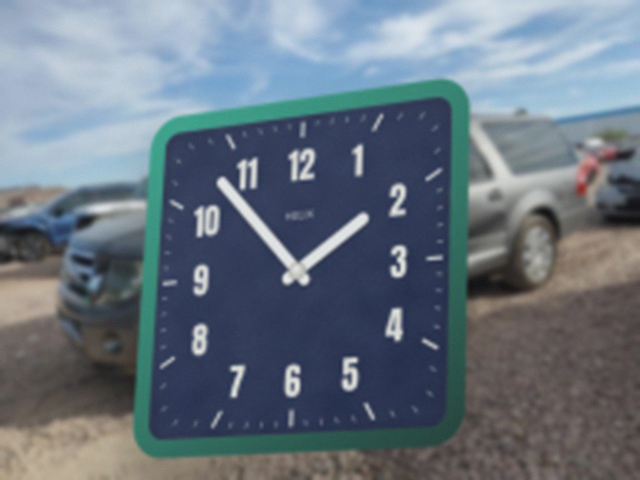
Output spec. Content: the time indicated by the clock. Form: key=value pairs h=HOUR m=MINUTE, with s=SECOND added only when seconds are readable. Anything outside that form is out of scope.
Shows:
h=1 m=53
